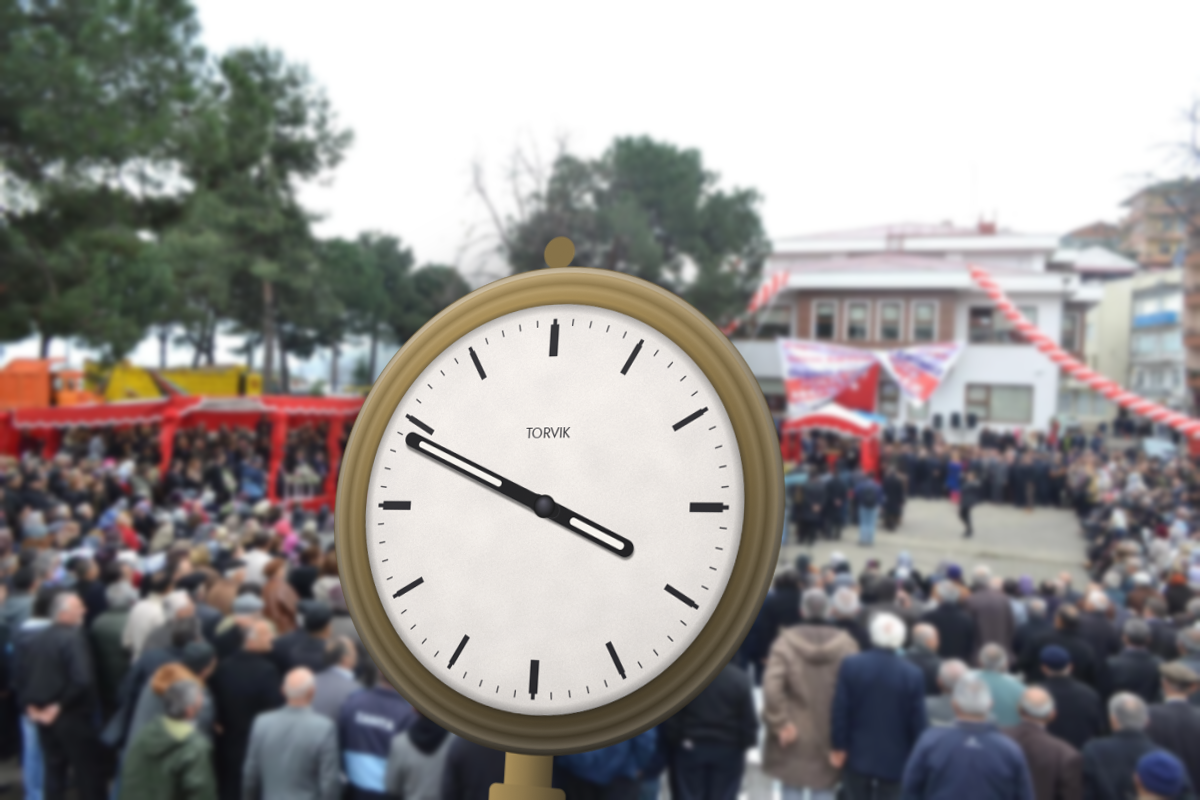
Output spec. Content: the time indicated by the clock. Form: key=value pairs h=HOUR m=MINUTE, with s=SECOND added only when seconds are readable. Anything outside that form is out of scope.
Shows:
h=3 m=49
